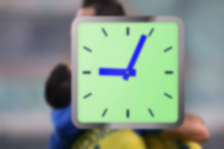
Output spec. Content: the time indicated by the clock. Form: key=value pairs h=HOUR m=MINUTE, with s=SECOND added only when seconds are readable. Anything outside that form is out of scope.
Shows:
h=9 m=4
